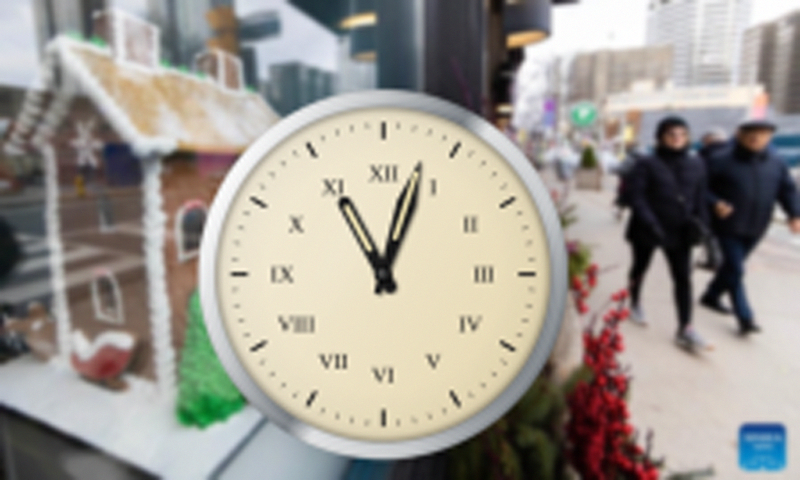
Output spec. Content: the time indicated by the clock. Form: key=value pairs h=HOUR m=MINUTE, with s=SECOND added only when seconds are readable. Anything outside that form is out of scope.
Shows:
h=11 m=3
